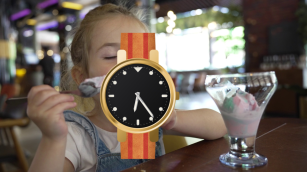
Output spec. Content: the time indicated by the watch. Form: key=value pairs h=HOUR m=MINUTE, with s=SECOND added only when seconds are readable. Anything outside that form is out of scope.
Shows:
h=6 m=24
